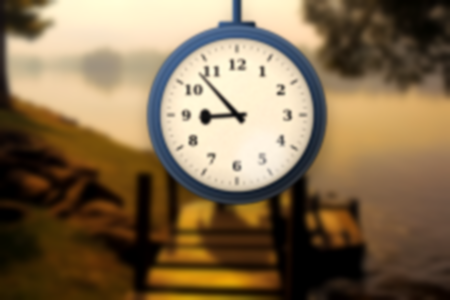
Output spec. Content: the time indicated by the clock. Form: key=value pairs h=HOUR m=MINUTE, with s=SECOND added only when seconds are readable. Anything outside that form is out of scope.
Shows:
h=8 m=53
